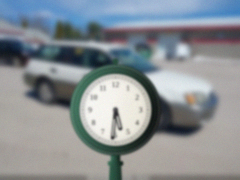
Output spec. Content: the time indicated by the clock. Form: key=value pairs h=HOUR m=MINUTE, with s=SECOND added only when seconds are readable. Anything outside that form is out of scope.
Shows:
h=5 m=31
